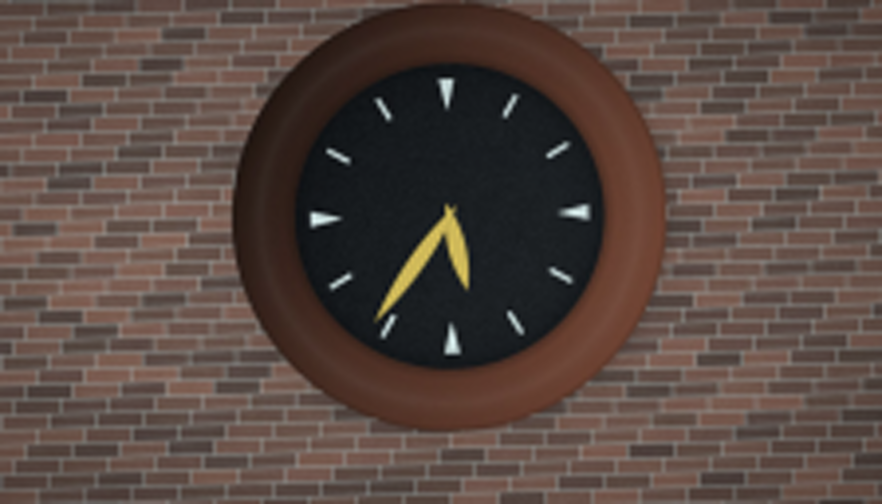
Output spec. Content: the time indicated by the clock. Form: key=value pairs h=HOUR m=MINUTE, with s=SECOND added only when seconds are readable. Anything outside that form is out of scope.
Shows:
h=5 m=36
